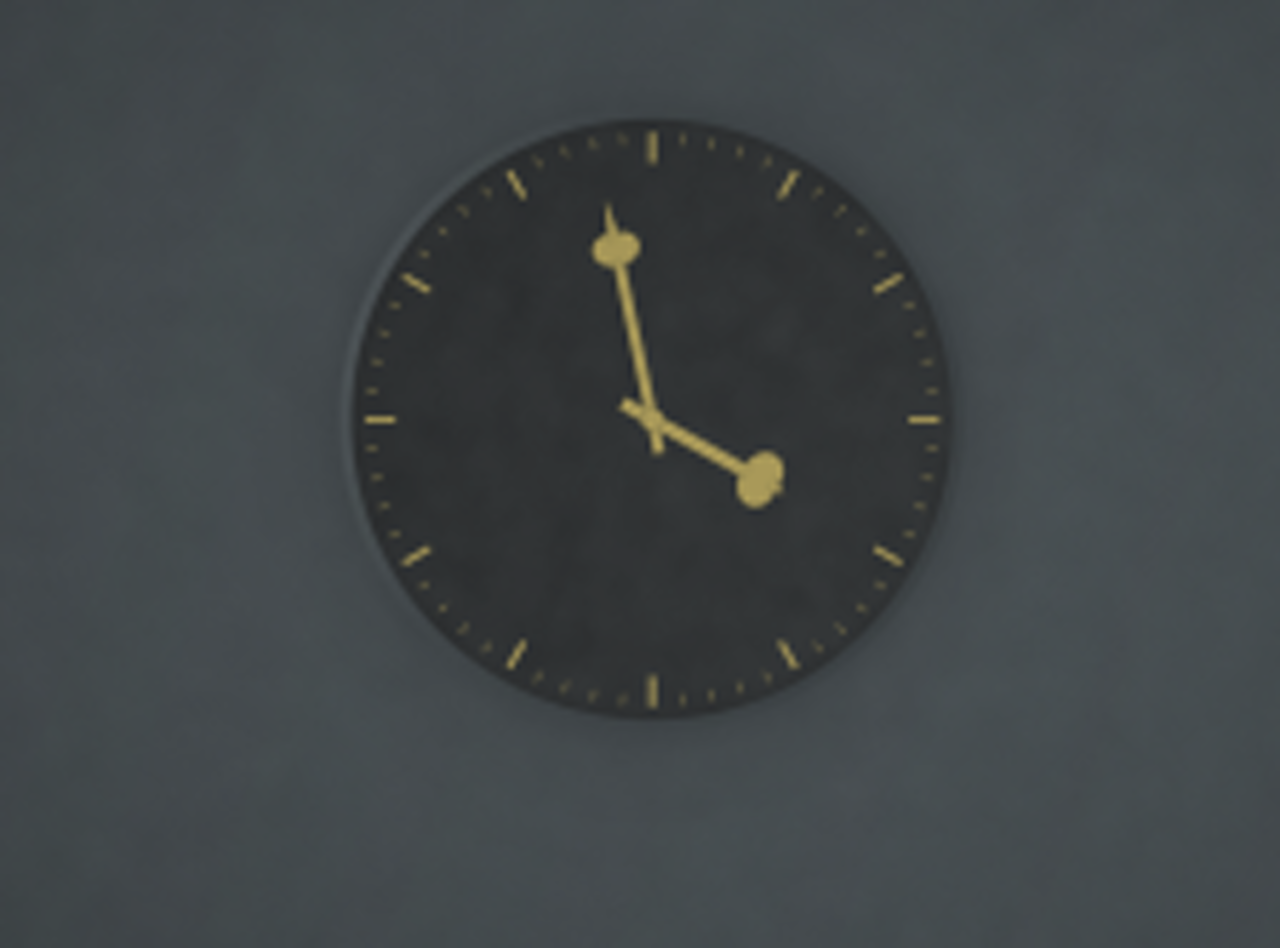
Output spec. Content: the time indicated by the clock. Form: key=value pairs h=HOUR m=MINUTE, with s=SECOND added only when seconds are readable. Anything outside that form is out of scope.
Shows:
h=3 m=58
